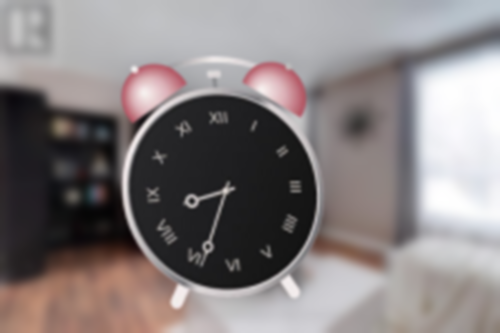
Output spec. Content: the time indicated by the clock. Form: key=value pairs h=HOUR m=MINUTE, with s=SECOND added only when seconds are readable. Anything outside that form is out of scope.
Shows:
h=8 m=34
